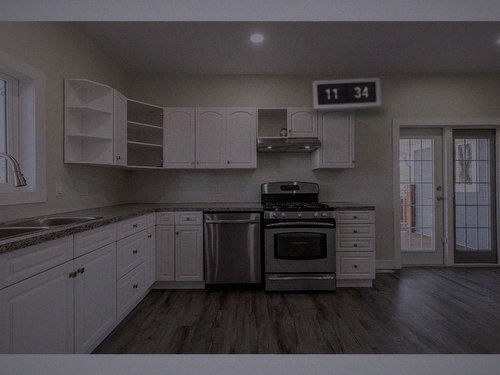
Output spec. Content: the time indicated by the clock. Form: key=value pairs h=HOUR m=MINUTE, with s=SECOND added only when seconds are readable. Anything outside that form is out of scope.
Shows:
h=11 m=34
